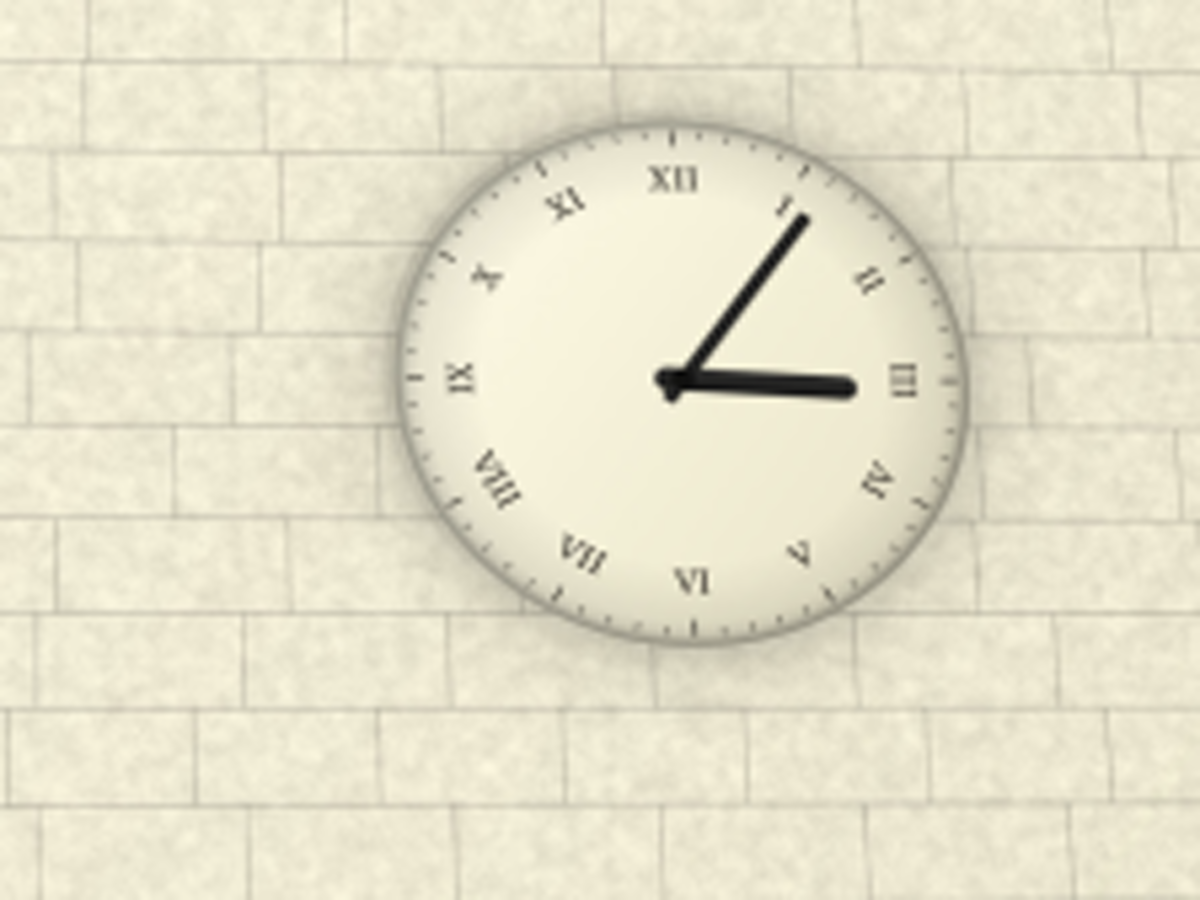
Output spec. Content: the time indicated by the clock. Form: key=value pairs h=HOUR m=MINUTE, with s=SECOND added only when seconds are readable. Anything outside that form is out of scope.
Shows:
h=3 m=6
